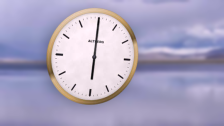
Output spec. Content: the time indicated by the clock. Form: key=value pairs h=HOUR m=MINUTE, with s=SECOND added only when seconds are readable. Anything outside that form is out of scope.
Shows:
h=6 m=0
